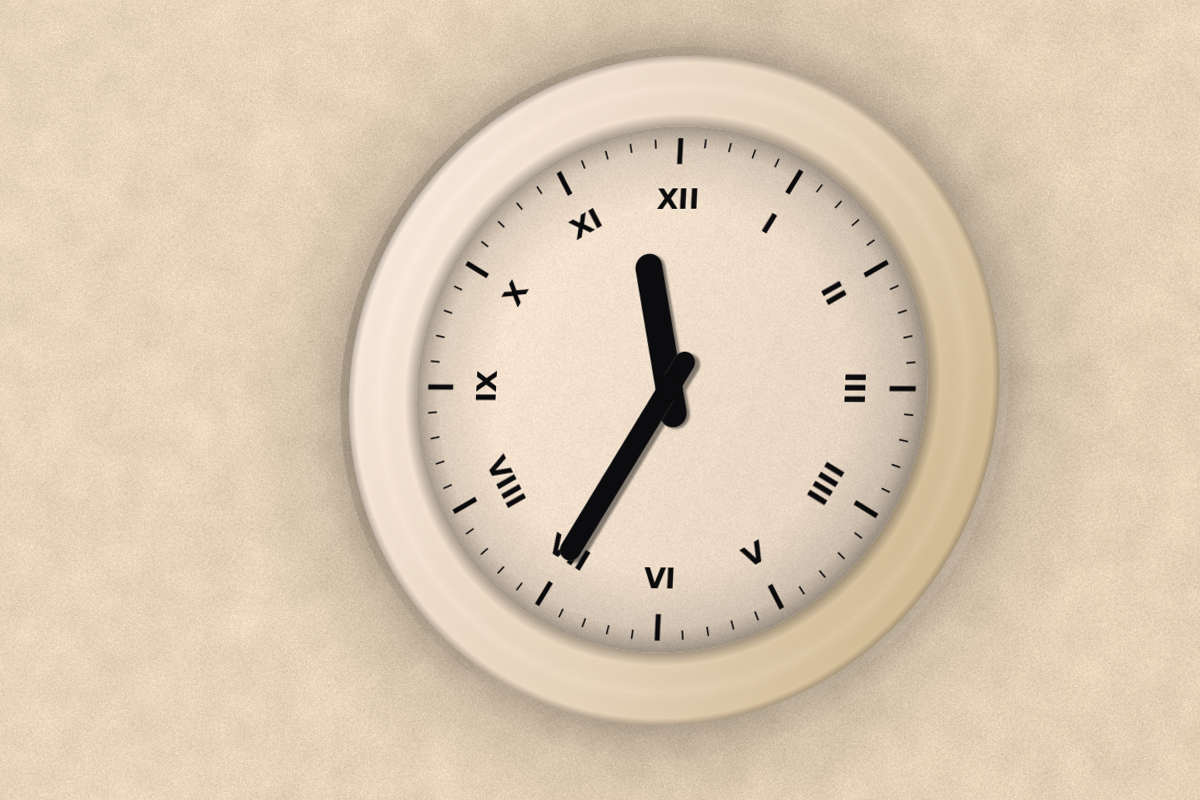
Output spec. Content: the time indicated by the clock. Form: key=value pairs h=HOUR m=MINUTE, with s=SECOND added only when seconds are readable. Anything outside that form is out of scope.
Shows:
h=11 m=35
